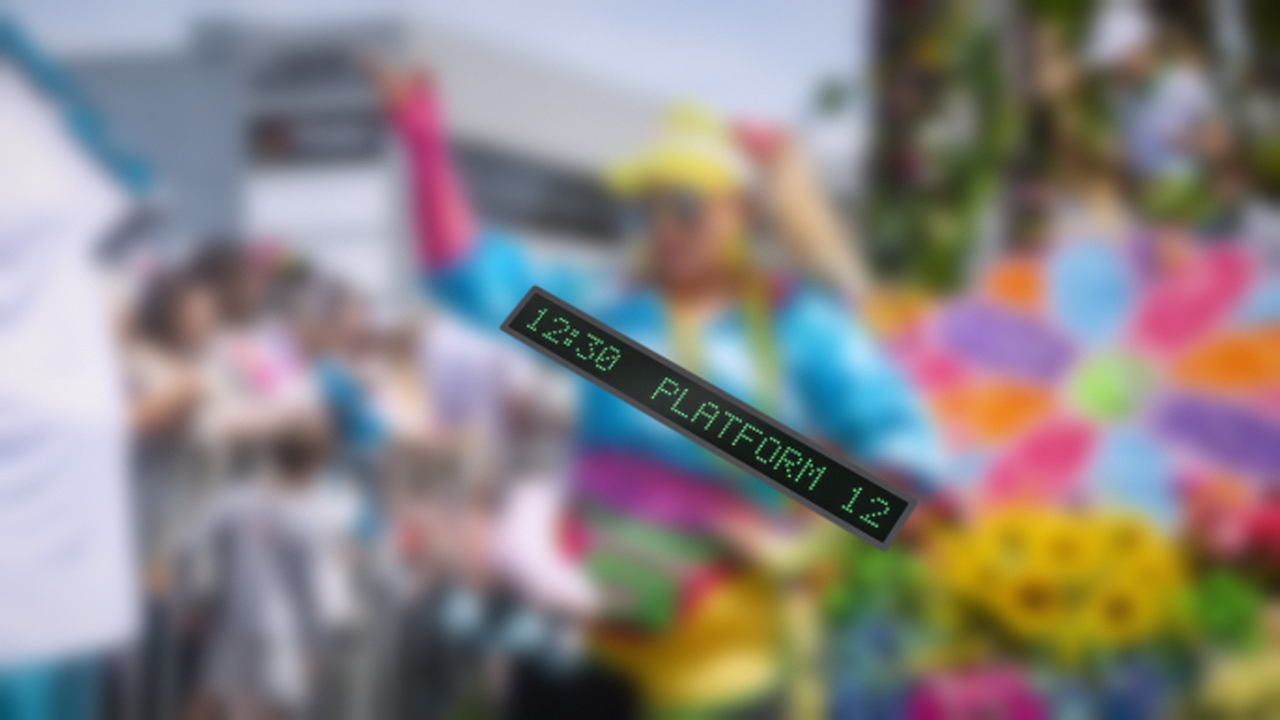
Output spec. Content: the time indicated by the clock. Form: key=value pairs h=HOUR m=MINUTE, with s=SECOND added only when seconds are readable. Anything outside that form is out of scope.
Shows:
h=12 m=30
